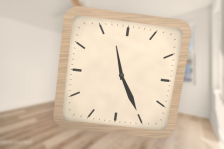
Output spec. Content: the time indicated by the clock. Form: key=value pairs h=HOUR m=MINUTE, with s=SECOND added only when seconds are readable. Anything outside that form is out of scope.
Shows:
h=11 m=25
